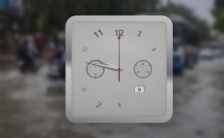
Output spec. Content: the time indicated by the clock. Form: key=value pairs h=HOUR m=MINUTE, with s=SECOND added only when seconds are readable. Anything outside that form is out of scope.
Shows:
h=9 m=47
